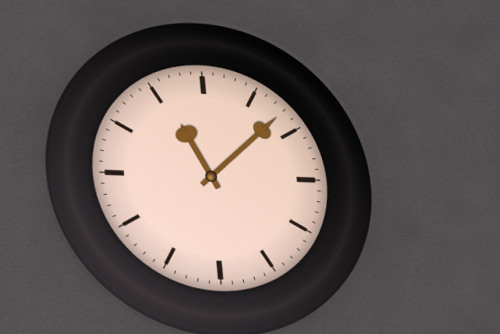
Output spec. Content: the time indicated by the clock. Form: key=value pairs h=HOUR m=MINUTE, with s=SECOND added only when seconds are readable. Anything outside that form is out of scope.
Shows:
h=11 m=8
